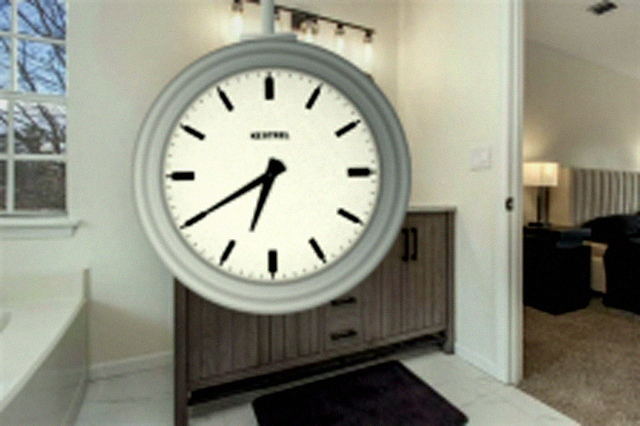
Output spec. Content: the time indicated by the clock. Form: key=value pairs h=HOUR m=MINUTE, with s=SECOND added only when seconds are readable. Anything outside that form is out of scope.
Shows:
h=6 m=40
